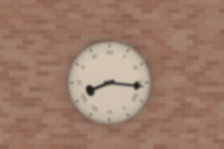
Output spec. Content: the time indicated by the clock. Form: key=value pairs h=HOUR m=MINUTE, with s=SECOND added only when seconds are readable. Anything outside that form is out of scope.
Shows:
h=8 m=16
